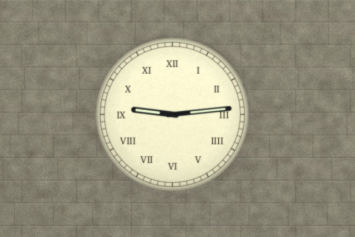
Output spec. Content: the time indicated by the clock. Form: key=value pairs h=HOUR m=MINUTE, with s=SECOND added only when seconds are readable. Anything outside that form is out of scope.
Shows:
h=9 m=14
